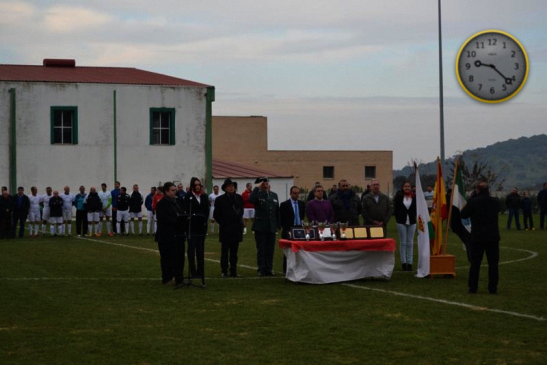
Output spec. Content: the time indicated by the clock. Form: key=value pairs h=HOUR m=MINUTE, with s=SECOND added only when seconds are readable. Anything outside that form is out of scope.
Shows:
h=9 m=22
